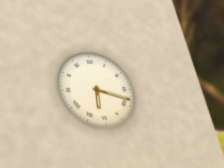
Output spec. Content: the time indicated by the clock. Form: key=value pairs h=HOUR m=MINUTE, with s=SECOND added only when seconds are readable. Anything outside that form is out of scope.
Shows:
h=6 m=18
